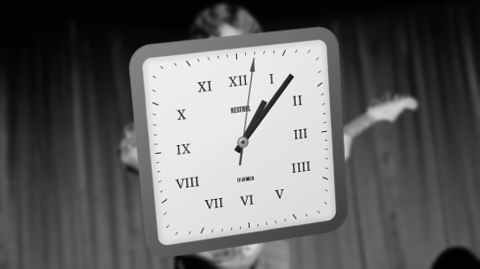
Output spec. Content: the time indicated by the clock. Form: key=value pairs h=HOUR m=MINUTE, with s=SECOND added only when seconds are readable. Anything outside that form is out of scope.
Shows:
h=1 m=7 s=2
